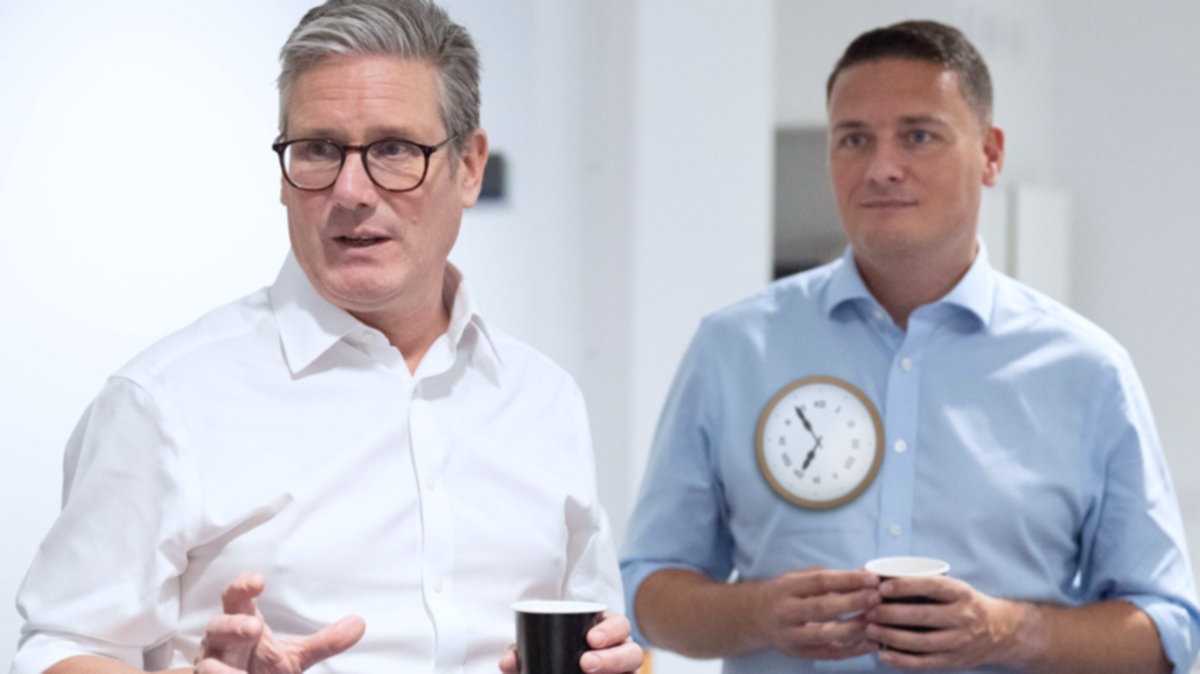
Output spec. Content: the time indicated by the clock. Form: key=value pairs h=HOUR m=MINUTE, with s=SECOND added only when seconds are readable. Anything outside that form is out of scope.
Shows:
h=6 m=54
